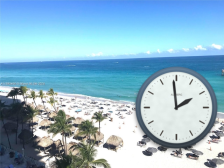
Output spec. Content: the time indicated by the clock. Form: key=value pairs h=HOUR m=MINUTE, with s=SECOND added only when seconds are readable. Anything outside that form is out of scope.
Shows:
h=1 m=59
